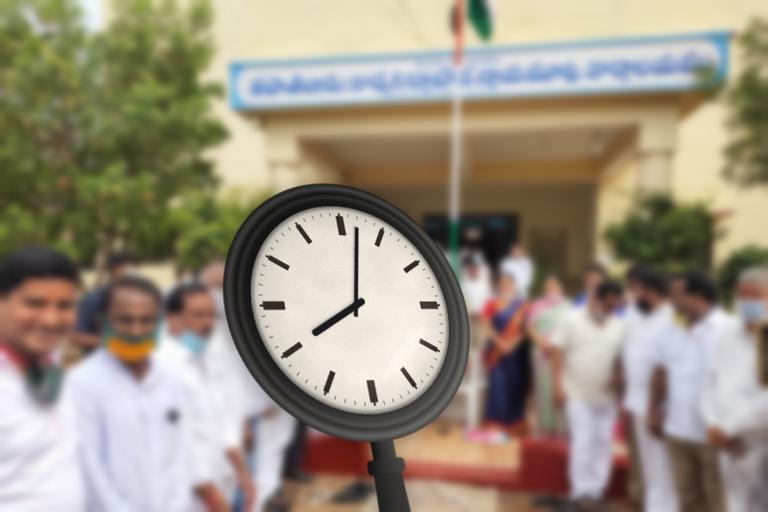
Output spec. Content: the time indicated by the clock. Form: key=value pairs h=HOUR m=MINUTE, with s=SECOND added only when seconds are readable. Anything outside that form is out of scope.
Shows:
h=8 m=2
